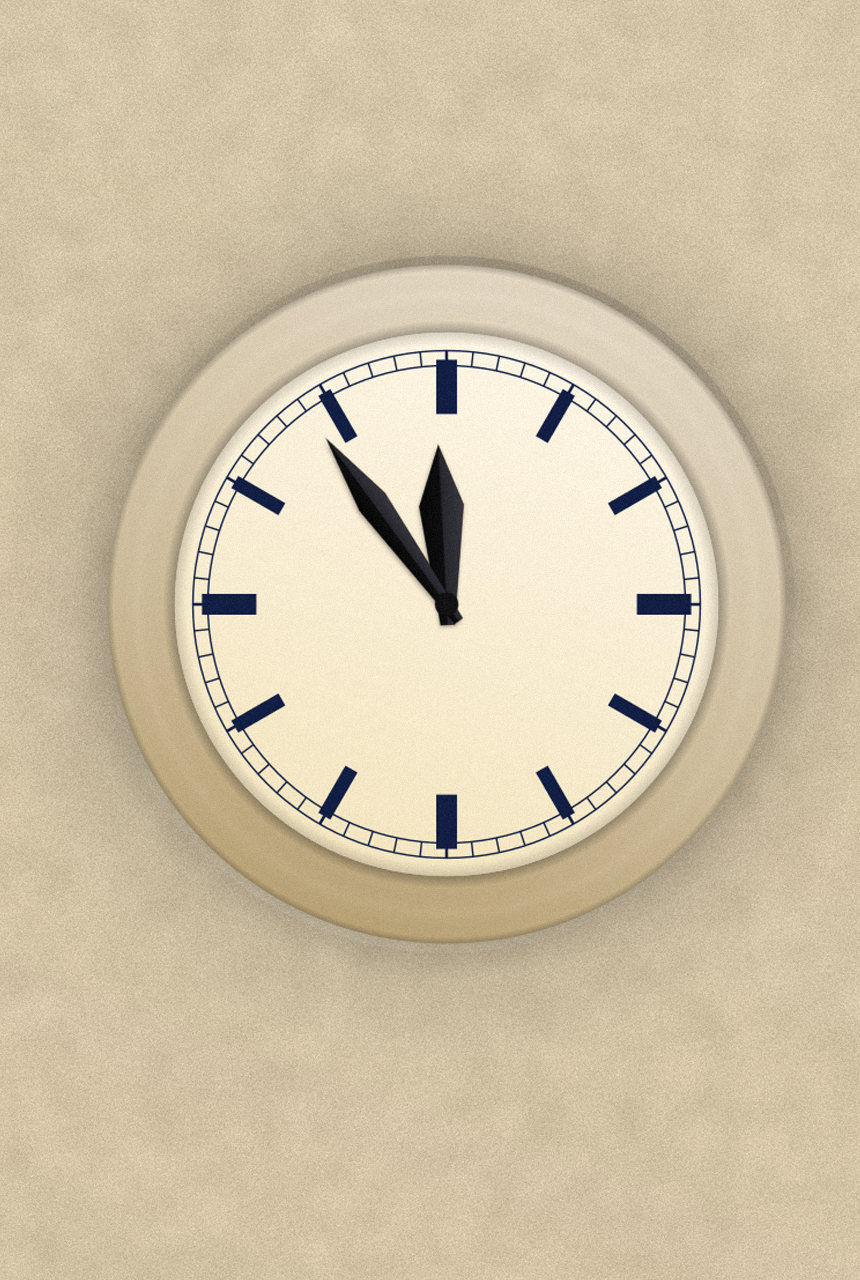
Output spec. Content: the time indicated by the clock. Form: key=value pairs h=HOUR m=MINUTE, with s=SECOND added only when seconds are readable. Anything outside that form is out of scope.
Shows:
h=11 m=54
